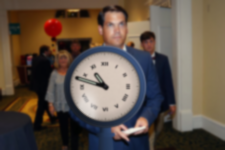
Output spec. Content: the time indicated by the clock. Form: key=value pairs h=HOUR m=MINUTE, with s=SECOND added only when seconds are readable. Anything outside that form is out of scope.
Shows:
h=10 m=48
